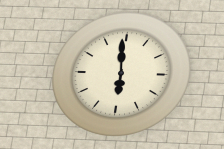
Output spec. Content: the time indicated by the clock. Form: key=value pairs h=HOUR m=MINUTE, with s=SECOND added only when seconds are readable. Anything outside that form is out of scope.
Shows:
h=5 m=59
